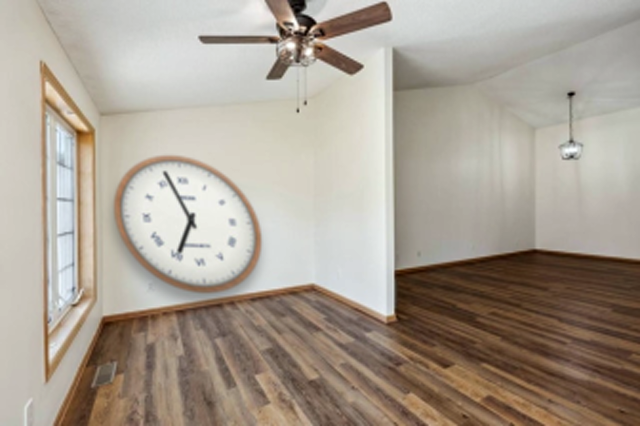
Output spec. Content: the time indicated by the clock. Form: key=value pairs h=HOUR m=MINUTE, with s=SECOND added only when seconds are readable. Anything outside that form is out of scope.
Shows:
h=6 m=57
